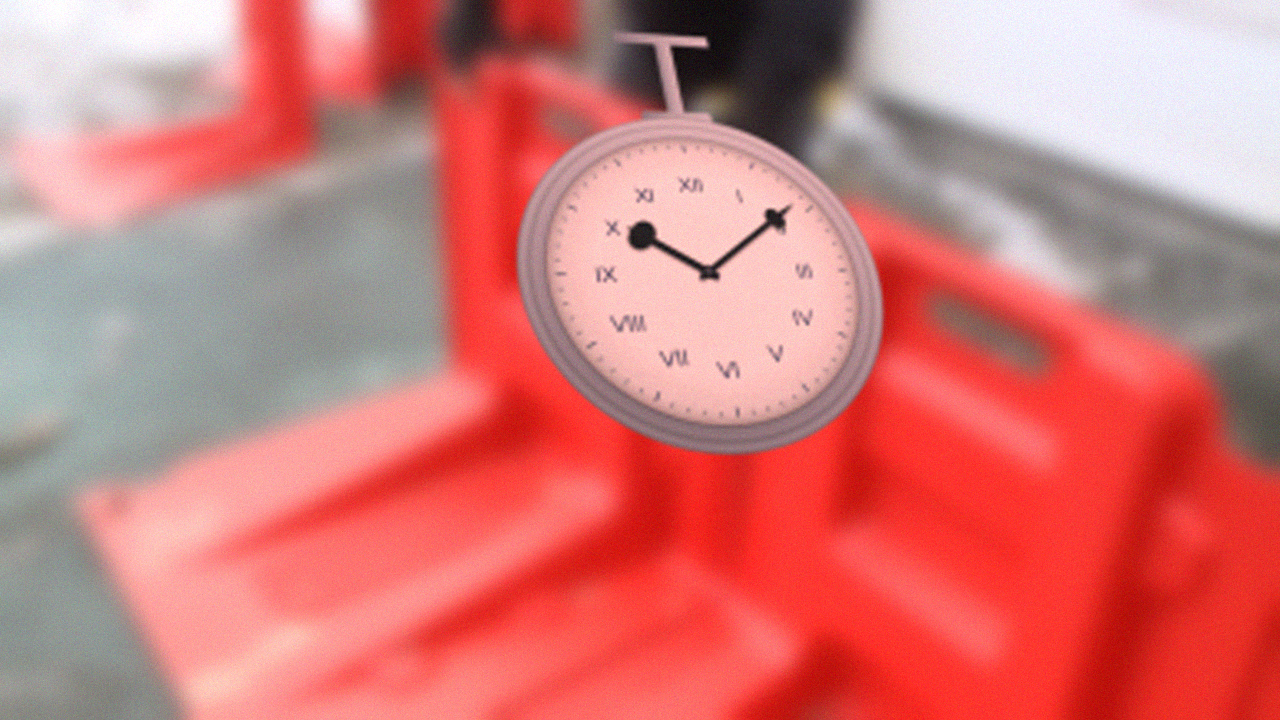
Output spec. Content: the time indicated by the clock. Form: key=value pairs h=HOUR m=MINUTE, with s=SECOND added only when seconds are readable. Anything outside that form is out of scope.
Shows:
h=10 m=9
